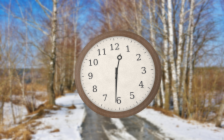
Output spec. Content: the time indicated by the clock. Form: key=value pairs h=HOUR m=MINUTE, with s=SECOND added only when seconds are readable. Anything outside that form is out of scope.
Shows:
h=12 m=31
